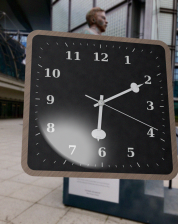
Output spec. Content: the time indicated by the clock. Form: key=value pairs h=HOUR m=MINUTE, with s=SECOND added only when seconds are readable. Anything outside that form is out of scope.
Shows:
h=6 m=10 s=19
